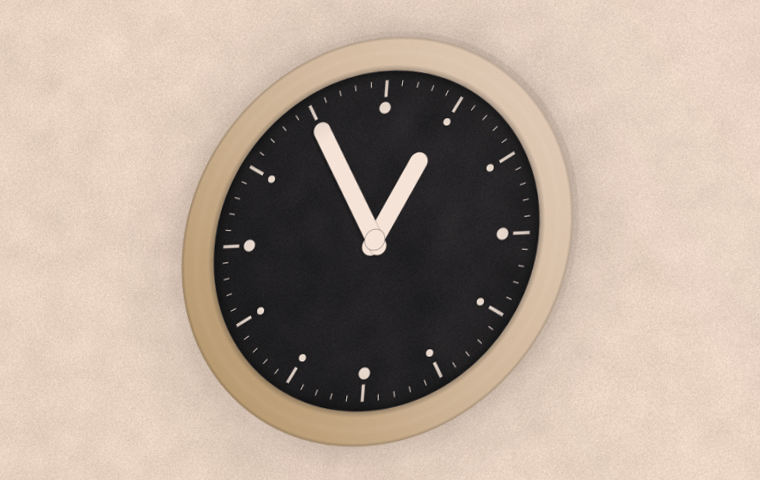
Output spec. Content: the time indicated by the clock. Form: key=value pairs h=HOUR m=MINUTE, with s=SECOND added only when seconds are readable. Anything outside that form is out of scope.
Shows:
h=12 m=55
